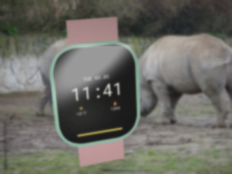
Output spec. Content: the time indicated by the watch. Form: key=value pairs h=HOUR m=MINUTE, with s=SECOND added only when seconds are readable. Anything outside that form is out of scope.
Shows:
h=11 m=41
